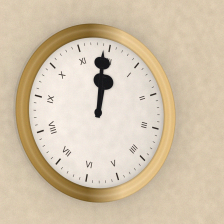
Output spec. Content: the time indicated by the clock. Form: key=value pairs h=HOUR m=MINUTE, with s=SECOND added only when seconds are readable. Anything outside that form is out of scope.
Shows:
h=11 m=59
